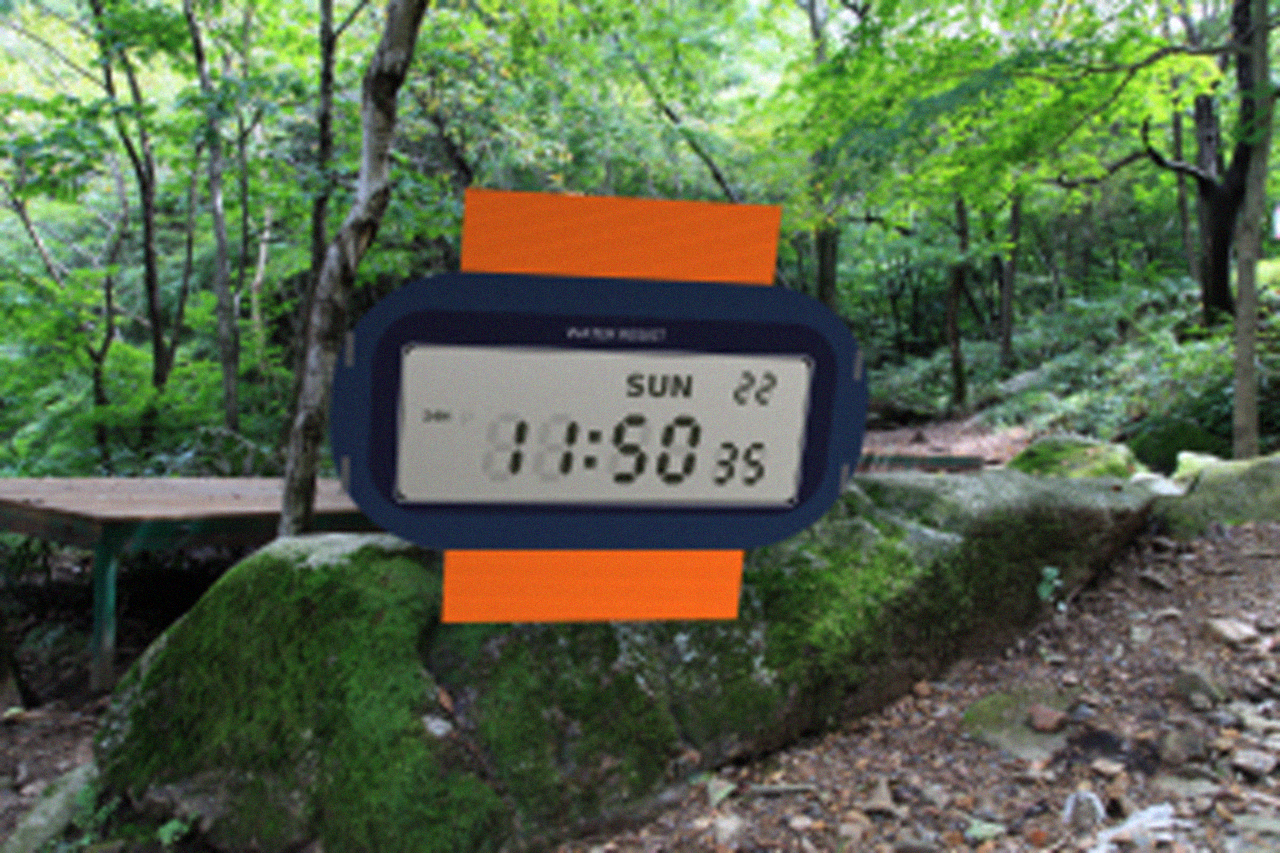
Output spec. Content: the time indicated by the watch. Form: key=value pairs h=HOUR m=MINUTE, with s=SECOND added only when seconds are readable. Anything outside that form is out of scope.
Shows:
h=11 m=50 s=35
